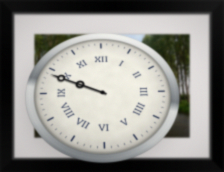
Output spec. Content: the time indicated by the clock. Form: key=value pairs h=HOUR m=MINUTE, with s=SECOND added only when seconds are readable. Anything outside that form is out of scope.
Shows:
h=9 m=49
